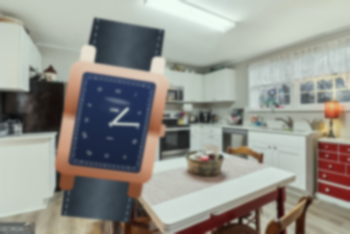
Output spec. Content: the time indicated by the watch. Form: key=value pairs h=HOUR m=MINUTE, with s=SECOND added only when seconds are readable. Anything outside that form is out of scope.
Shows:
h=1 m=14
